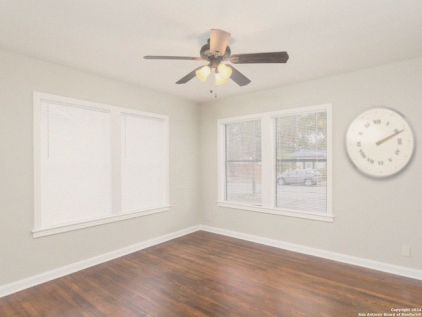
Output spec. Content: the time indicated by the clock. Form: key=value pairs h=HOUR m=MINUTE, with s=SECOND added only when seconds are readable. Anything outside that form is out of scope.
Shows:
h=2 m=11
